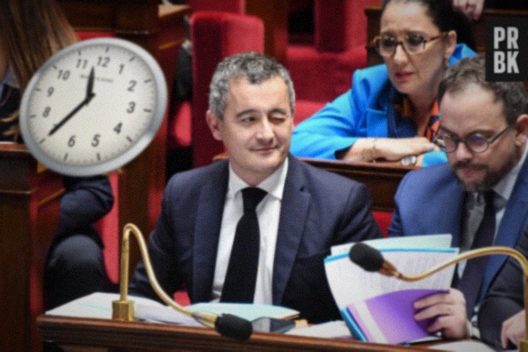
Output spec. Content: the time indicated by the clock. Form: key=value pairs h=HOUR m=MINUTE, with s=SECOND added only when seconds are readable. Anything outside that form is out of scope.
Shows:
h=11 m=35
